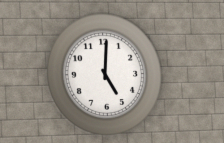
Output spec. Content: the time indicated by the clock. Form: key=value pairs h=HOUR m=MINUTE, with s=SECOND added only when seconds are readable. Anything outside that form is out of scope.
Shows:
h=5 m=1
